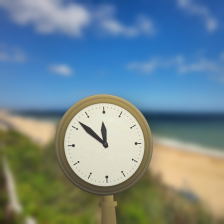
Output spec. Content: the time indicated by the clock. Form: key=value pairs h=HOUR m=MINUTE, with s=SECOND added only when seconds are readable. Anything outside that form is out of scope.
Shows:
h=11 m=52
